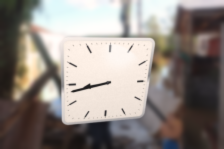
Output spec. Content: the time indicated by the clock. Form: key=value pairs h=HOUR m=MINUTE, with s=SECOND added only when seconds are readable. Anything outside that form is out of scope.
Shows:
h=8 m=43
